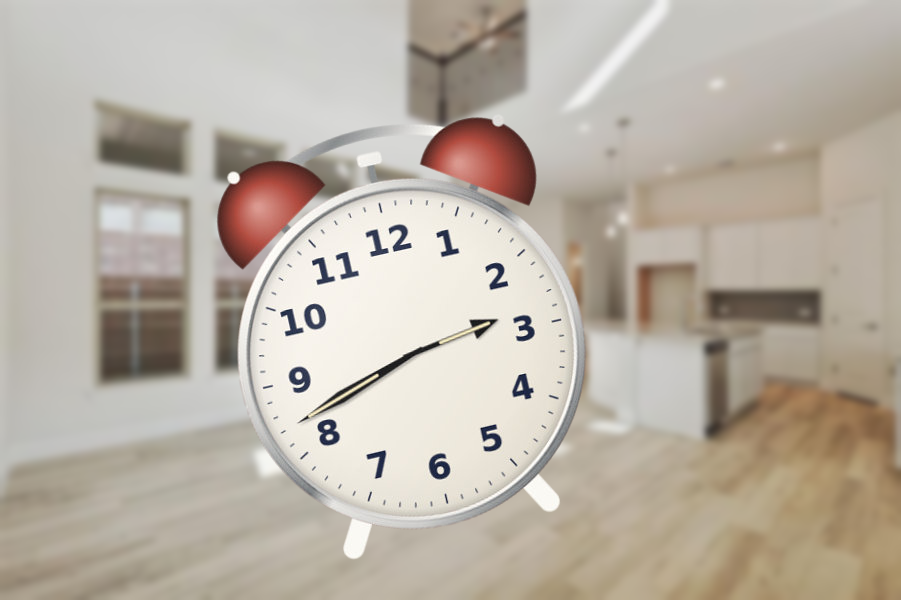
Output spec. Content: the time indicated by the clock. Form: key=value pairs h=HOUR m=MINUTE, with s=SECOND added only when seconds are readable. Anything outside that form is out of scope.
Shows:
h=2 m=42
